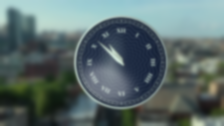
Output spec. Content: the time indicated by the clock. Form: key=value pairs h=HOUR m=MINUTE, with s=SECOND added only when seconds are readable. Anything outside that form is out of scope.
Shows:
h=10 m=52
